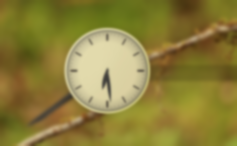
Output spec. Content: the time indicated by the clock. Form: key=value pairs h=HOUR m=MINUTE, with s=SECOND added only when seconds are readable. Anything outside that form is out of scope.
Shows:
h=6 m=29
